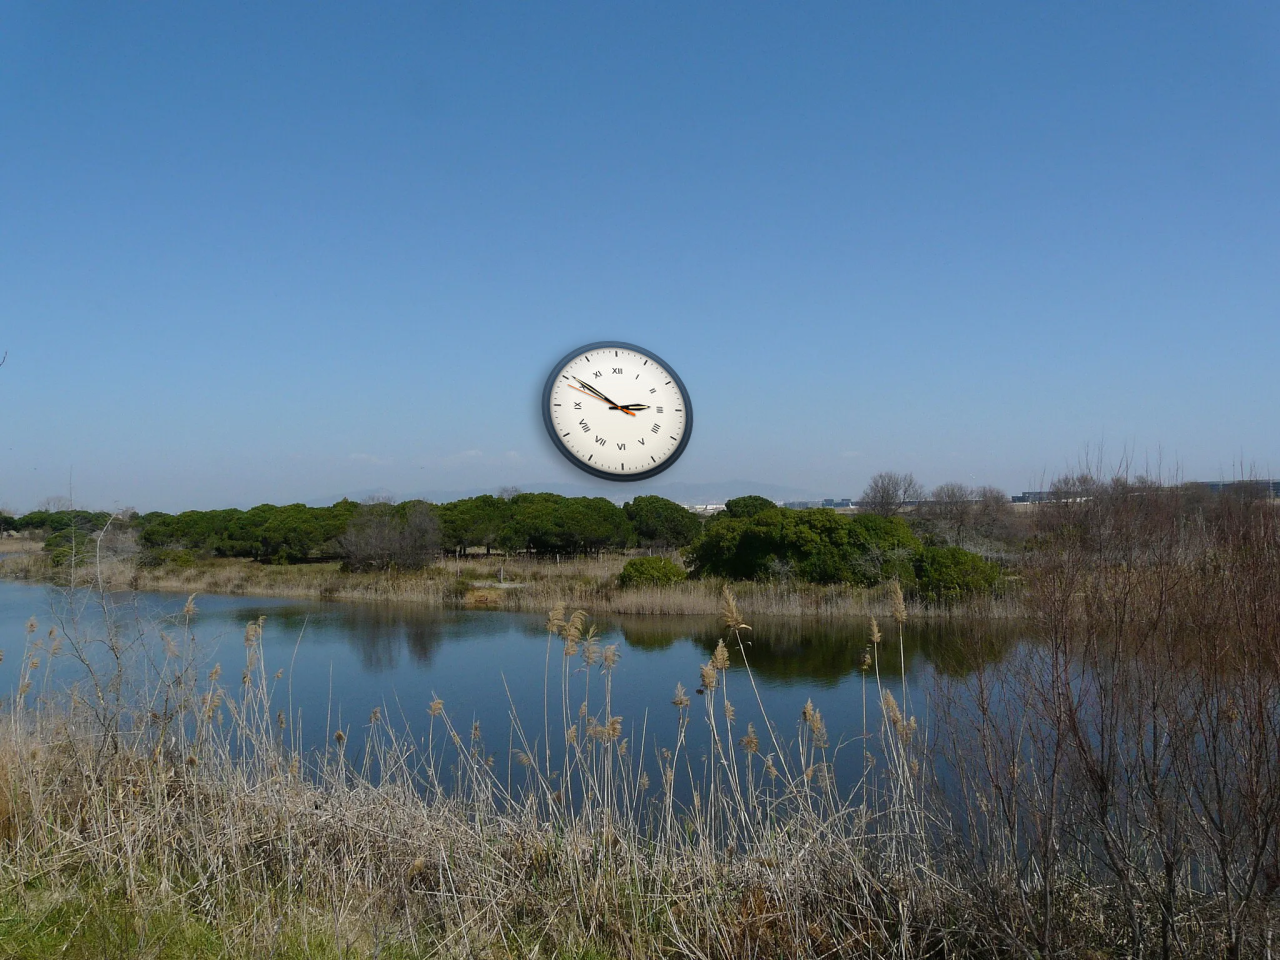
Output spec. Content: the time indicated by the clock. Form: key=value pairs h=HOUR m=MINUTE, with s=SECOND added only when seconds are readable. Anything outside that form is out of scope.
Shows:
h=2 m=50 s=49
